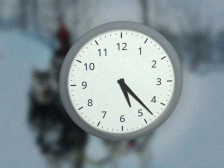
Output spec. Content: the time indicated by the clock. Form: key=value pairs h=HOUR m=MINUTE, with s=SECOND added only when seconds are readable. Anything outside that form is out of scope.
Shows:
h=5 m=23
